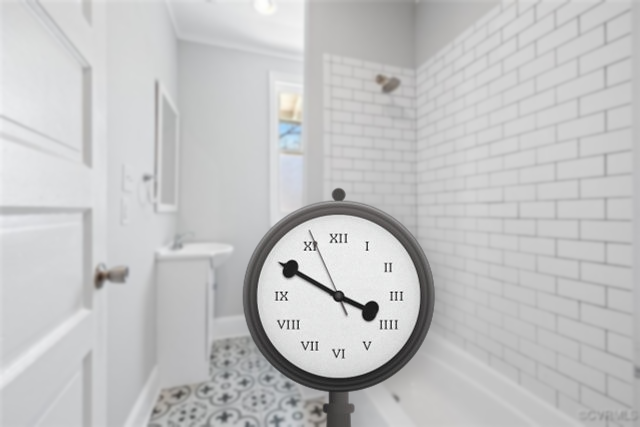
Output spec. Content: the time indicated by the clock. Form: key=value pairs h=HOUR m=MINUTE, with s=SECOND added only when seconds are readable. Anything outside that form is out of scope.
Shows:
h=3 m=49 s=56
